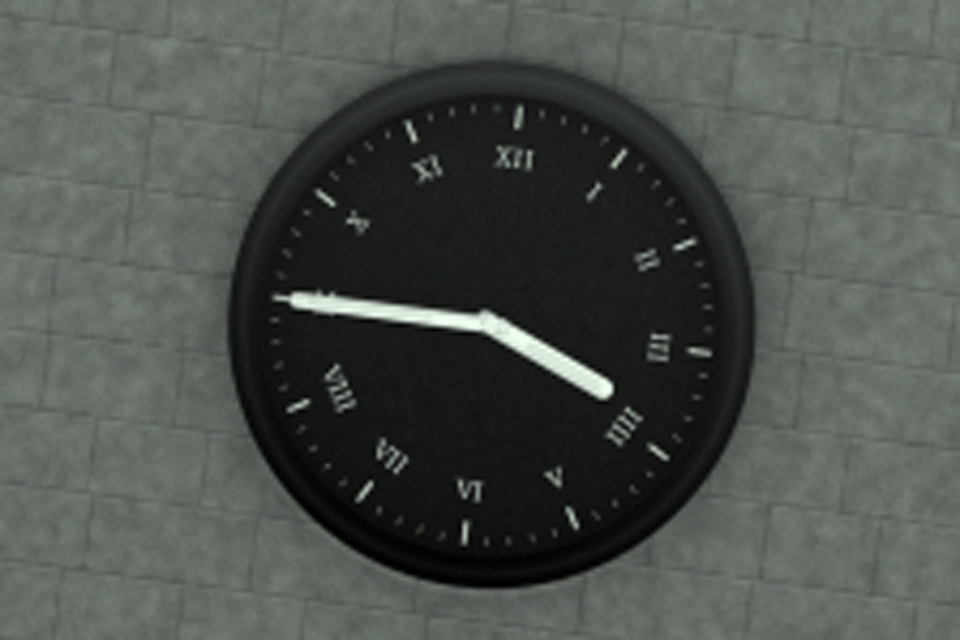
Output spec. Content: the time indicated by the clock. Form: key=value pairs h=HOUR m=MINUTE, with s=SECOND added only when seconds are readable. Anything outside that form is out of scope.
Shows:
h=3 m=45
